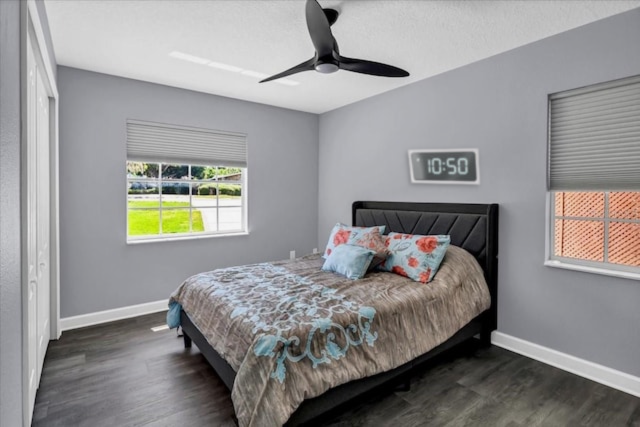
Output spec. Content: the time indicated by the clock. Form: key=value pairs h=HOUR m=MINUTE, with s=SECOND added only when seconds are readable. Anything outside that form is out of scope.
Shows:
h=10 m=50
